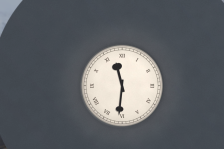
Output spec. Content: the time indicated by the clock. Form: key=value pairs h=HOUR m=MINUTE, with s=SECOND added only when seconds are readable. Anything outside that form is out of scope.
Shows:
h=11 m=31
